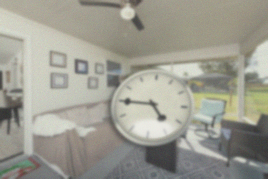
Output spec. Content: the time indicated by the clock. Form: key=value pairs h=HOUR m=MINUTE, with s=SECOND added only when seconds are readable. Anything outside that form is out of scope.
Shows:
h=4 m=45
